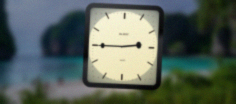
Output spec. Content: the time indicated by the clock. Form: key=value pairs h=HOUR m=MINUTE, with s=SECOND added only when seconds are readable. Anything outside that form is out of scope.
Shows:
h=2 m=45
